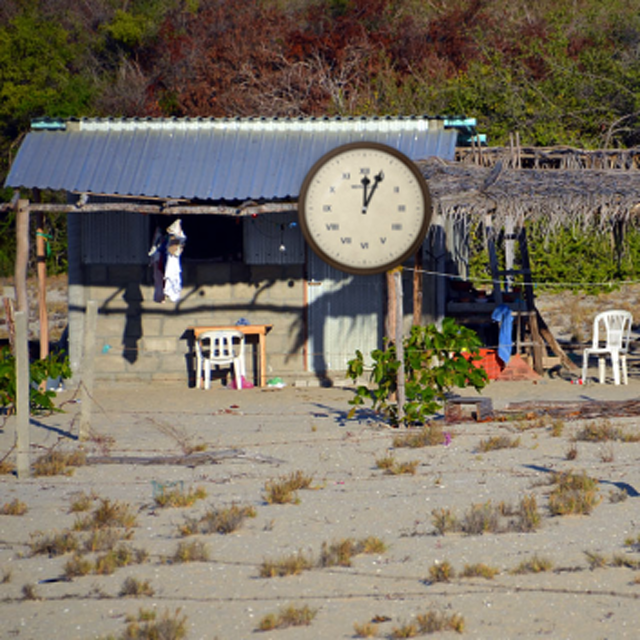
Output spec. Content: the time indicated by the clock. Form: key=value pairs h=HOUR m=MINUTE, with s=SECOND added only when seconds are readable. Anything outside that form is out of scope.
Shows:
h=12 m=4
